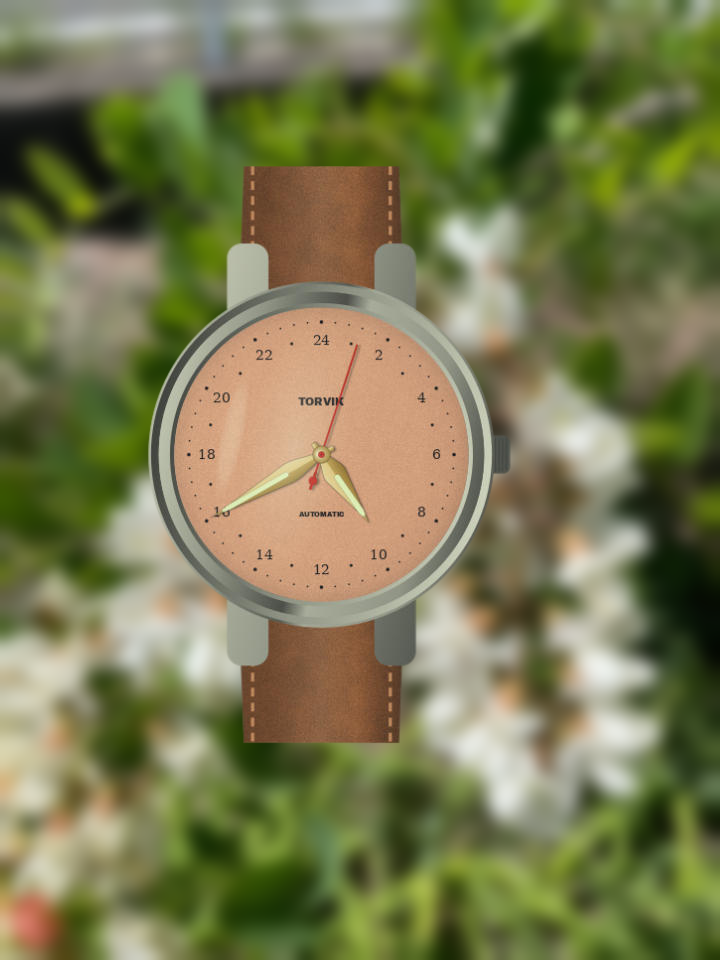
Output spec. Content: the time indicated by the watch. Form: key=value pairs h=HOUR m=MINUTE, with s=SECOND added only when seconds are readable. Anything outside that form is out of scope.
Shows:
h=9 m=40 s=3
